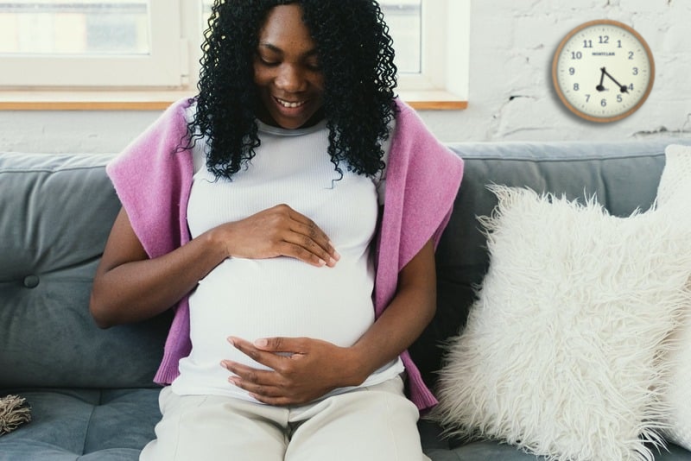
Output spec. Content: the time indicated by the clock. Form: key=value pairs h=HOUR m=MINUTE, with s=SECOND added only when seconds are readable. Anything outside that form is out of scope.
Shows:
h=6 m=22
